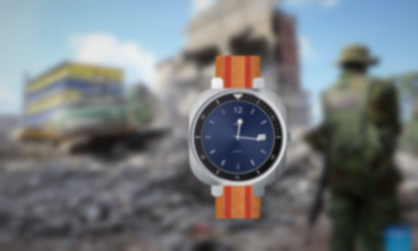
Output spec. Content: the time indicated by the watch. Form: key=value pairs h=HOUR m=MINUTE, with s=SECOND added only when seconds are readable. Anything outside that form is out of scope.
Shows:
h=12 m=16
